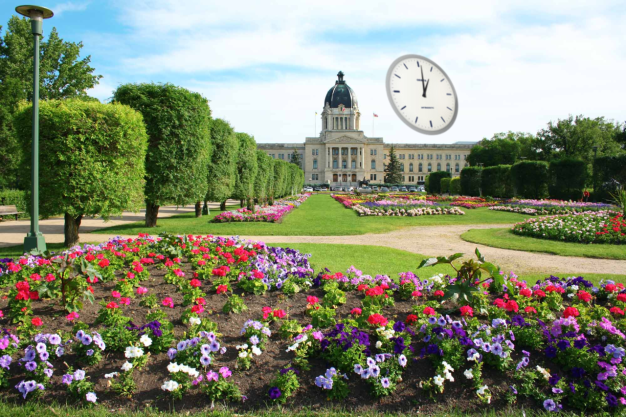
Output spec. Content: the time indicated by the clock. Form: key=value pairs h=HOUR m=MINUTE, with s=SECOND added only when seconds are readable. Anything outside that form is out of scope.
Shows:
h=1 m=1
